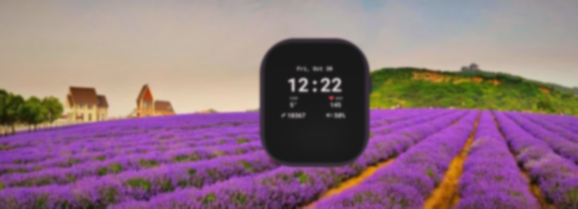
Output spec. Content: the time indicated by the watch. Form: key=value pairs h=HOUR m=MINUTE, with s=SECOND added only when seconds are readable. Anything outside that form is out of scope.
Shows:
h=12 m=22
